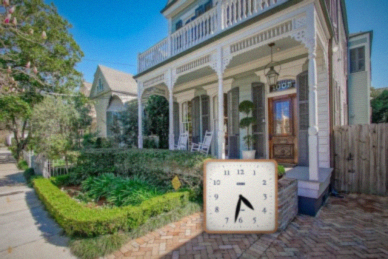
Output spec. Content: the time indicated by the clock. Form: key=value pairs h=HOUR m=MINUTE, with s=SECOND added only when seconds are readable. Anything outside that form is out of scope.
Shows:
h=4 m=32
